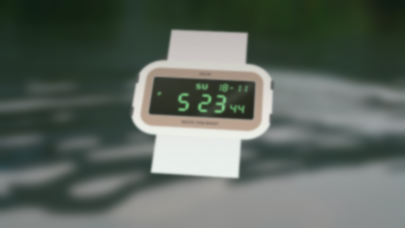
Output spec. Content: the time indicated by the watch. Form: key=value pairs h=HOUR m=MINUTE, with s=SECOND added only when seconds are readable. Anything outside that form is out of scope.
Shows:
h=5 m=23
